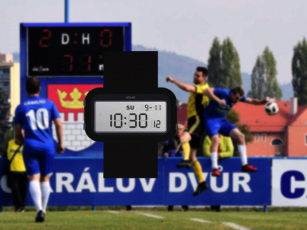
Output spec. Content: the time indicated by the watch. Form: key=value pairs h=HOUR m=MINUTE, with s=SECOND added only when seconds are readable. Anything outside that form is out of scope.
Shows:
h=10 m=30 s=12
